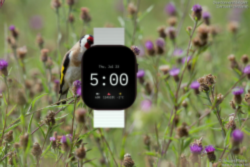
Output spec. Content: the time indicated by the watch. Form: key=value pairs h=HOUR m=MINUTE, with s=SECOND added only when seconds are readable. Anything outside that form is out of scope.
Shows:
h=5 m=0
